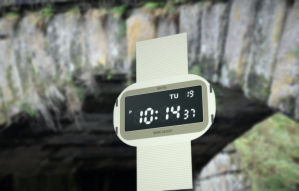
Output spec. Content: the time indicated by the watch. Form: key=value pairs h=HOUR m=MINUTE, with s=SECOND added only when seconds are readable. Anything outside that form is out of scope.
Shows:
h=10 m=14 s=37
